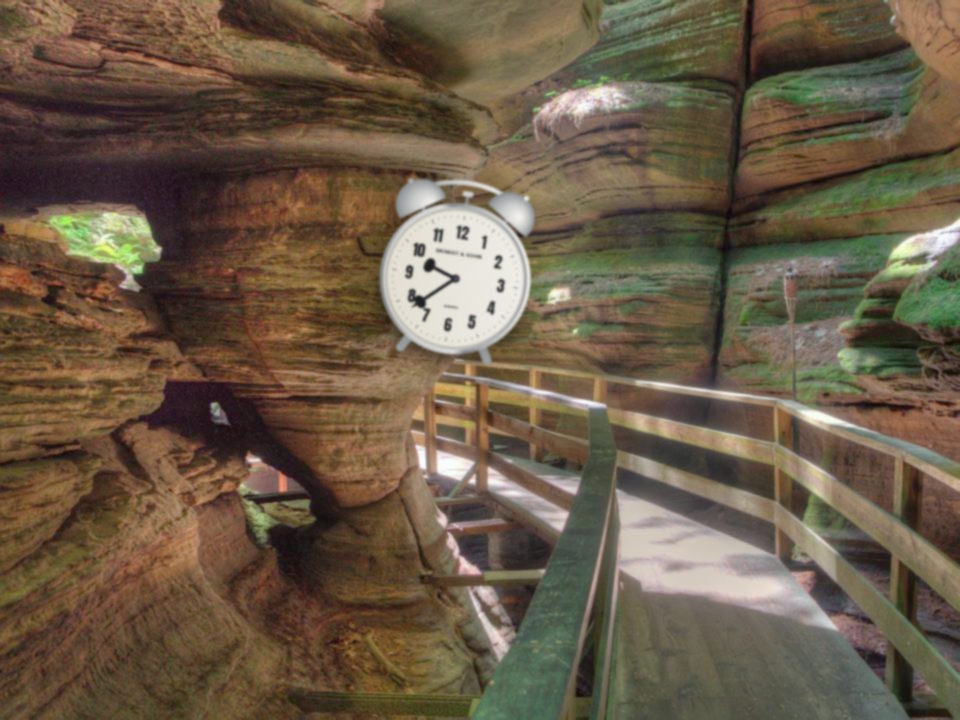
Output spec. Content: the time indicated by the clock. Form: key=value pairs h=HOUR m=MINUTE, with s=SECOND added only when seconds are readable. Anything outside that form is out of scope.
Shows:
h=9 m=38
